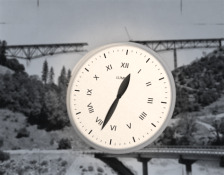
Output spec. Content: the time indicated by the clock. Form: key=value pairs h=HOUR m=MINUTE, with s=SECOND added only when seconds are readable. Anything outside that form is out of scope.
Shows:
h=12 m=33
